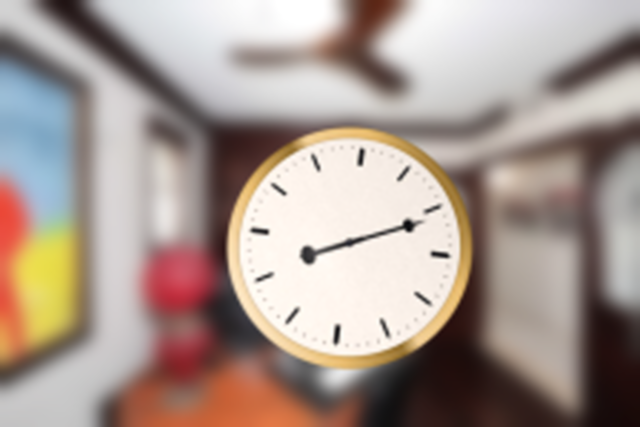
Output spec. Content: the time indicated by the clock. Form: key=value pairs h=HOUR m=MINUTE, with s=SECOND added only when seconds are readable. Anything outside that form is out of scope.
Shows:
h=8 m=11
